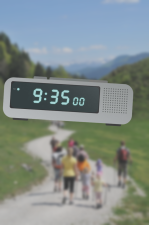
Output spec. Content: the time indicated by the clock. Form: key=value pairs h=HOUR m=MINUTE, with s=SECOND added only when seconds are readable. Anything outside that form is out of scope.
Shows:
h=9 m=35 s=0
